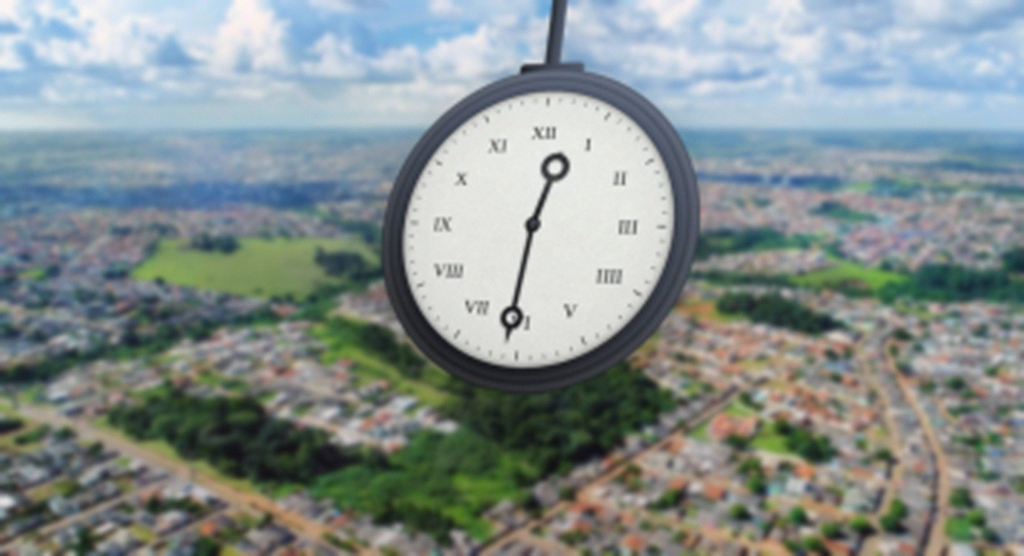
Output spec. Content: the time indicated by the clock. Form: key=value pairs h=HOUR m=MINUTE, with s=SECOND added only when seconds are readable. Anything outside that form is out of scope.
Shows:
h=12 m=31
